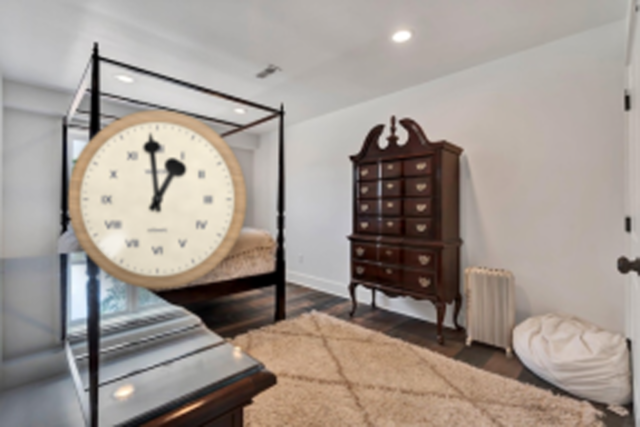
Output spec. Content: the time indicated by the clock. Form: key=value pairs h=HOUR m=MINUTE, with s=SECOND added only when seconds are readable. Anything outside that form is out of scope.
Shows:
h=12 m=59
